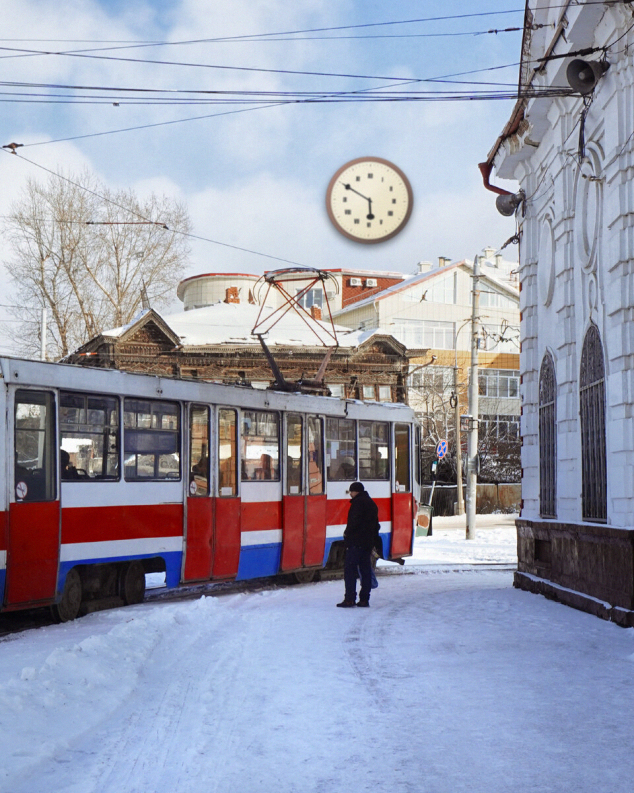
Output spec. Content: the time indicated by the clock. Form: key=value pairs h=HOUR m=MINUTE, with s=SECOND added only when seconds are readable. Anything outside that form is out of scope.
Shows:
h=5 m=50
